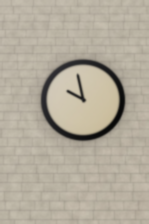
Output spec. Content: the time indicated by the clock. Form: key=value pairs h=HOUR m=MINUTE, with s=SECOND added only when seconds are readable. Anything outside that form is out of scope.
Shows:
h=9 m=58
